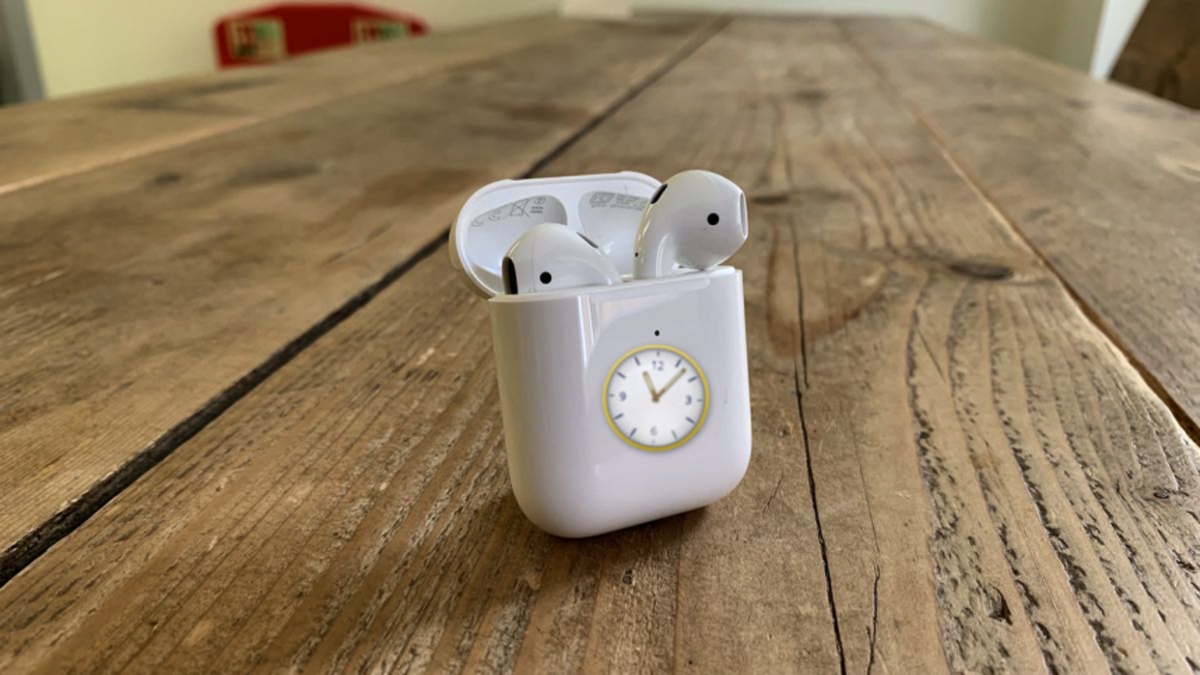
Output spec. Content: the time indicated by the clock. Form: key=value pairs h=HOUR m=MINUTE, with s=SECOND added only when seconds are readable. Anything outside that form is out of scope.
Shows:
h=11 m=7
